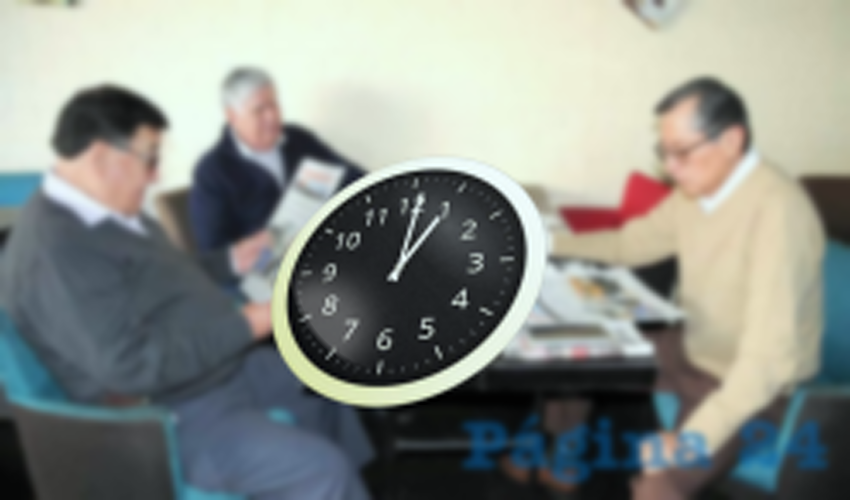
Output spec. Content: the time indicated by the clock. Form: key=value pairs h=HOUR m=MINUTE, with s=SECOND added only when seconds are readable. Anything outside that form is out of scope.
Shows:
h=1 m=1
